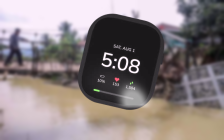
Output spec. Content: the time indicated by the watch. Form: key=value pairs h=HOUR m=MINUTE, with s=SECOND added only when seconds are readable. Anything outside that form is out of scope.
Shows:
h=5 m=8
